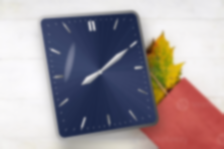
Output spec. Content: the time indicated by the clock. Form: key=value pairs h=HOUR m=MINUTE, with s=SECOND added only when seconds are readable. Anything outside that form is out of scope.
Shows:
h=8 m=10
